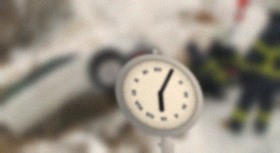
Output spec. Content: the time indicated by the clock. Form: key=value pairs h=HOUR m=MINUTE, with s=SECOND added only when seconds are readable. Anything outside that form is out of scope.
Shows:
h=6 m=5
